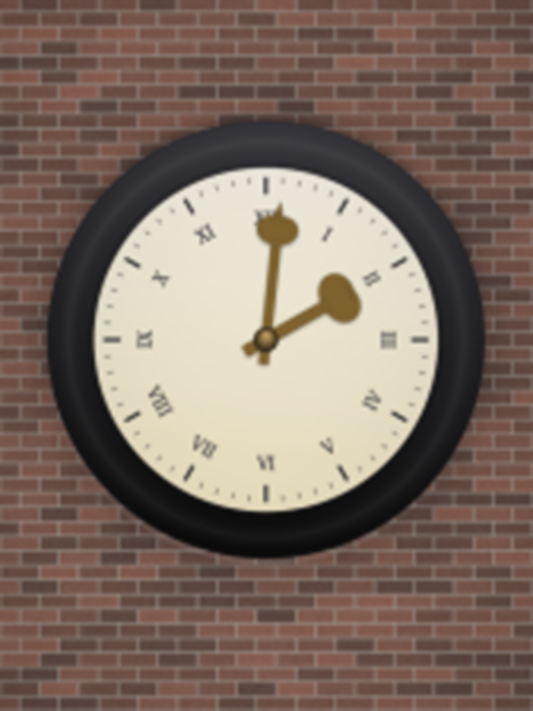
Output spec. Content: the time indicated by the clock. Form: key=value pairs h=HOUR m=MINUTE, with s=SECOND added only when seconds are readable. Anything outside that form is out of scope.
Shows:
h=2 m=1
